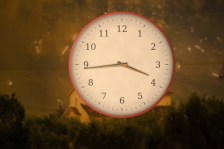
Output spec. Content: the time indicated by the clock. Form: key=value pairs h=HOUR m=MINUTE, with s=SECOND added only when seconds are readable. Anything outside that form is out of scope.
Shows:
h=3 m=44
